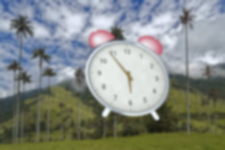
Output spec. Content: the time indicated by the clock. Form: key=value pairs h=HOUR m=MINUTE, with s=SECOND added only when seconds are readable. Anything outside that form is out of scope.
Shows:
h=5 m=54
